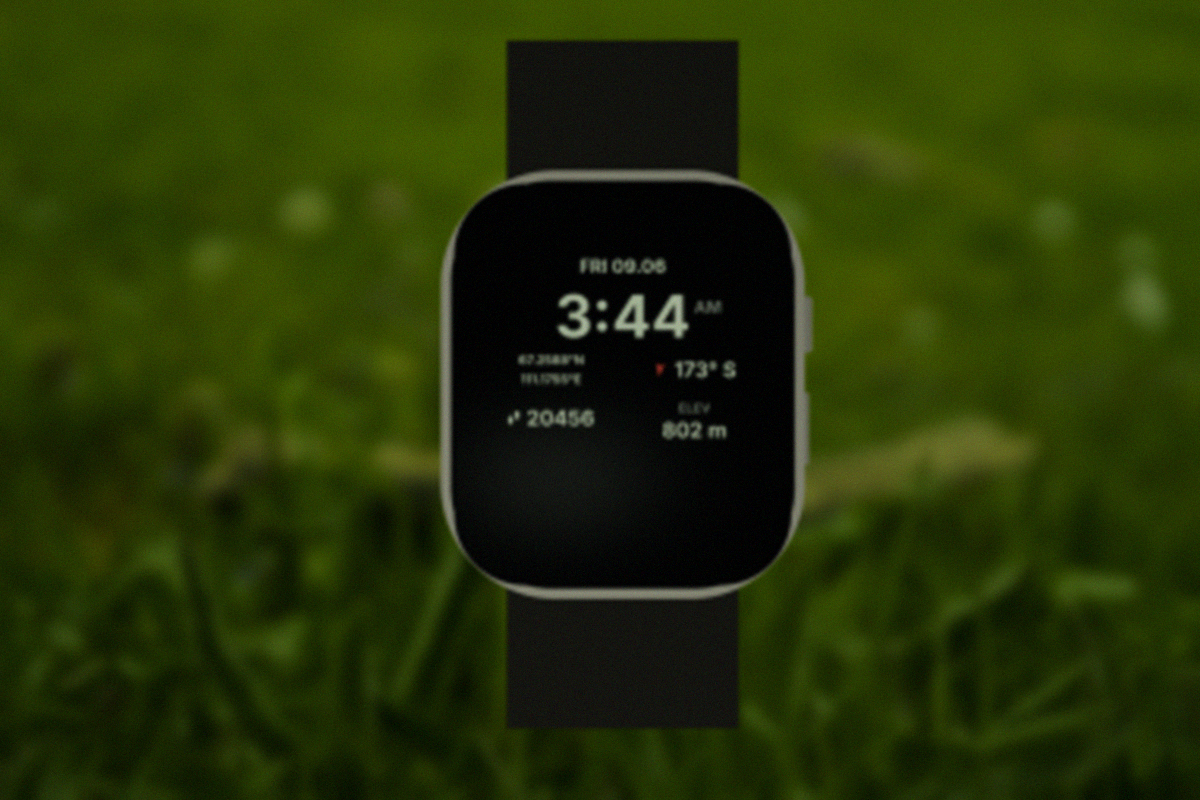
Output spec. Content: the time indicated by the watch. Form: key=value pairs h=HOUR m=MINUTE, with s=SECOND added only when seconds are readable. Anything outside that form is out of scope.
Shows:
h=3 m=44
